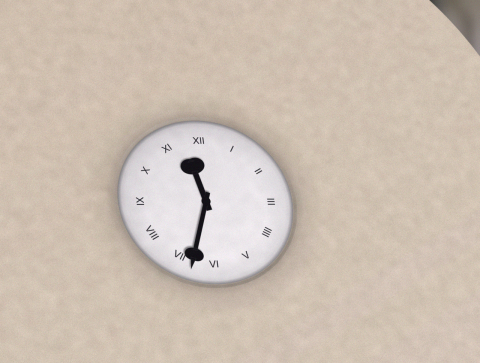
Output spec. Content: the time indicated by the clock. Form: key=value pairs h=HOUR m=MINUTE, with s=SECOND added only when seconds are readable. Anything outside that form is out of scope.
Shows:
h=11 m=33
